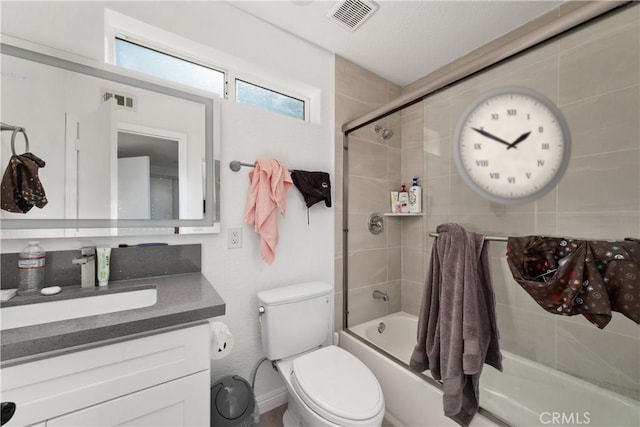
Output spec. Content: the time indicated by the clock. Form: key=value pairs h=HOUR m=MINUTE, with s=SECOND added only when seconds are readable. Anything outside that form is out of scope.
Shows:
h=1 m=49
